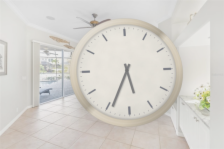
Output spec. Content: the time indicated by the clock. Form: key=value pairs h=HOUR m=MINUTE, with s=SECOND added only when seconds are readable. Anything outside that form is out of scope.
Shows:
h=5 m=34
